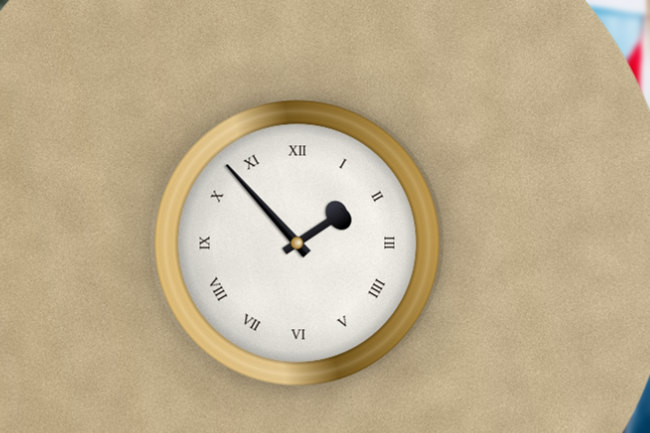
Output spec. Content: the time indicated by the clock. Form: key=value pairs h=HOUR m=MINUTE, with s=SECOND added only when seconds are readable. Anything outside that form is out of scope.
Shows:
h=1 m=53
